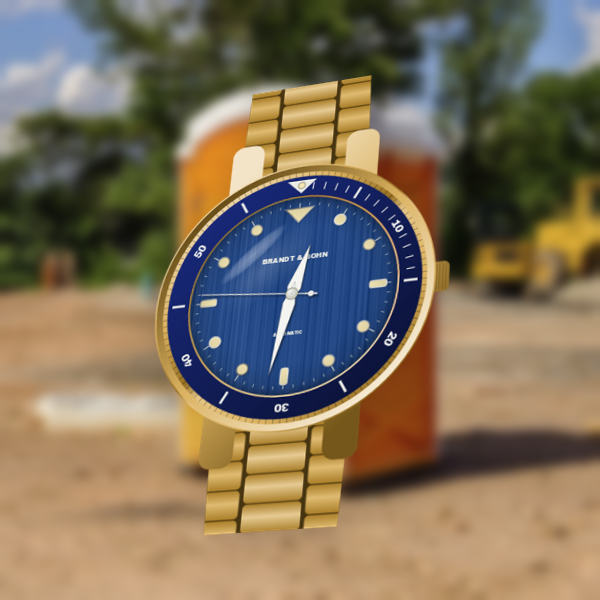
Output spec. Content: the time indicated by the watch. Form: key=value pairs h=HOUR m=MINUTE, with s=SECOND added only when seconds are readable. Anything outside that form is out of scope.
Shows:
h=12 m=31 s=46
